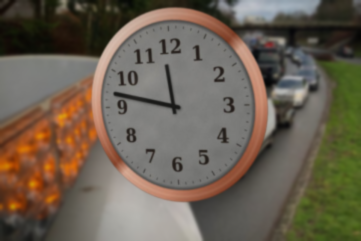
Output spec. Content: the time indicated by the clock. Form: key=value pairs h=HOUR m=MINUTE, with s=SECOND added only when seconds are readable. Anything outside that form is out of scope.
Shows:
h=11 m=47
